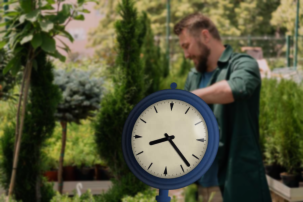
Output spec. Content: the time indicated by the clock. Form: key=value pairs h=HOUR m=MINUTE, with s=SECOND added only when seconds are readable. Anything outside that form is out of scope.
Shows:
h=8 m=23
